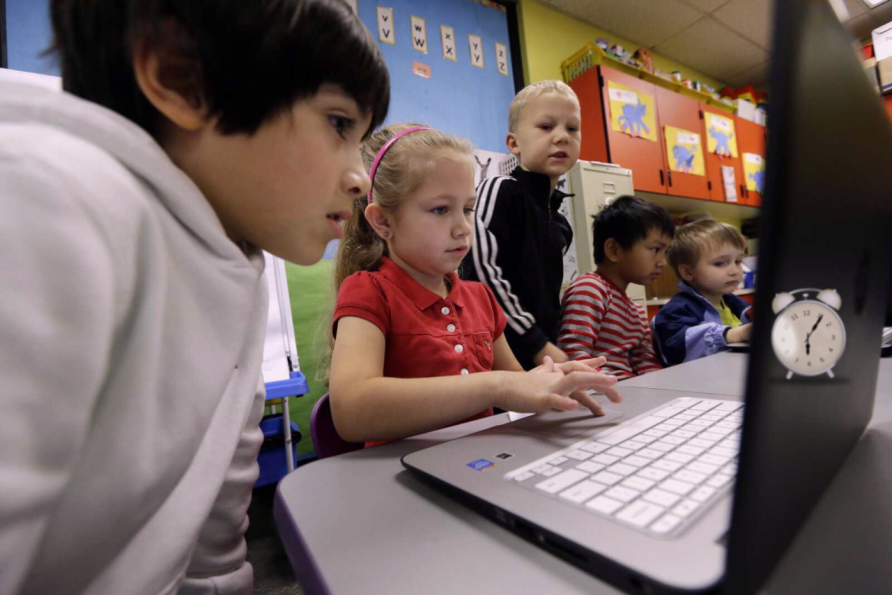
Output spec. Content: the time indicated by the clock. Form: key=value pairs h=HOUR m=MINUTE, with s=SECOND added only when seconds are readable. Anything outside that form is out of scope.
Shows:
h=6 m=6
